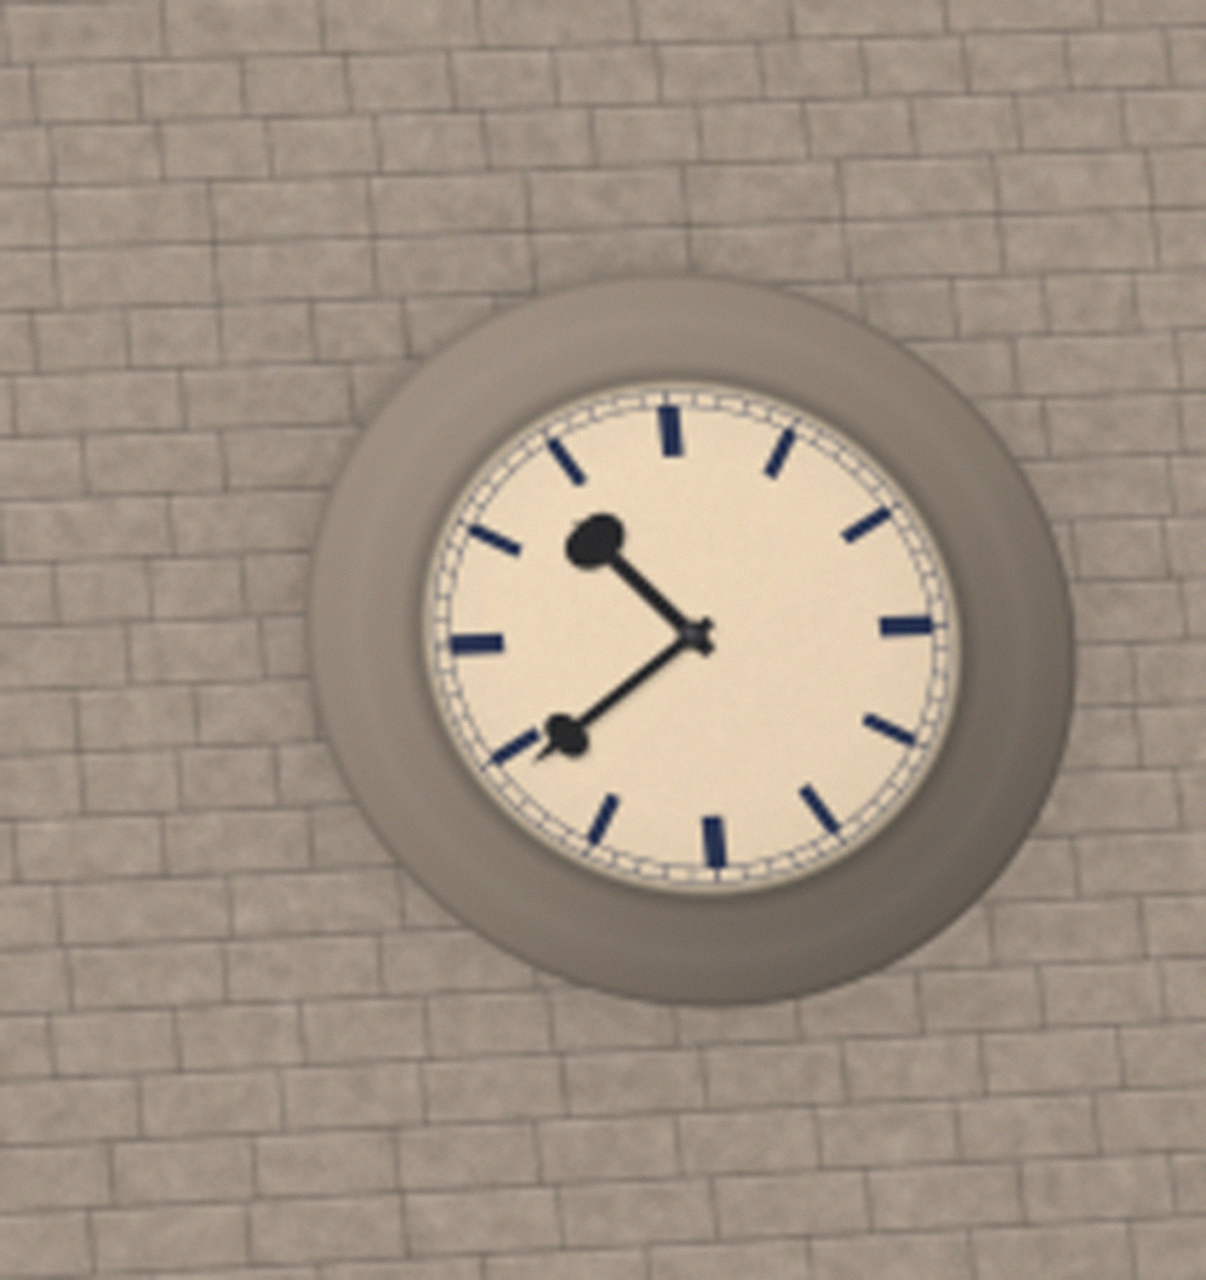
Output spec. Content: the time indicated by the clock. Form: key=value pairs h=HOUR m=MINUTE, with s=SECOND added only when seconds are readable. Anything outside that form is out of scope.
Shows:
h=10 m=39
